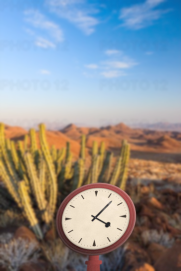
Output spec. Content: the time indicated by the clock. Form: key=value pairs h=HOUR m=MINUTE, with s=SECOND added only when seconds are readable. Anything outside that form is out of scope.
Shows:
h=4 m=7
